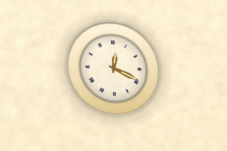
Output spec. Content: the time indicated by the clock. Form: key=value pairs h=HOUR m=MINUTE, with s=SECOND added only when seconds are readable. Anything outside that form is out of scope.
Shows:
h=12 m=19
